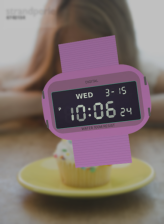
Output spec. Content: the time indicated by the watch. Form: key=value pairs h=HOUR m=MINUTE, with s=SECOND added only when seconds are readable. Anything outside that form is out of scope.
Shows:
h=10 m=6 s=24
